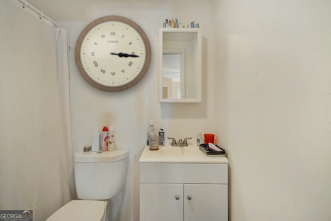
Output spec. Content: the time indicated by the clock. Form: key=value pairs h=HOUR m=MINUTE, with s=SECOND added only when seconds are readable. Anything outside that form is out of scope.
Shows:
h=3 m=16
